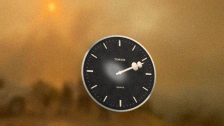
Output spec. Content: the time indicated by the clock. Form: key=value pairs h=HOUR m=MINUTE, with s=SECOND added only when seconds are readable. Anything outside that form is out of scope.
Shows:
h=2 m=11
